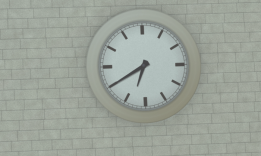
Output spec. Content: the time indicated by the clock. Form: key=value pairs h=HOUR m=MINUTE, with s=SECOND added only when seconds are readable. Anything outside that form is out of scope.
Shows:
h=6 m=40
